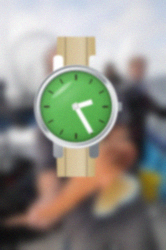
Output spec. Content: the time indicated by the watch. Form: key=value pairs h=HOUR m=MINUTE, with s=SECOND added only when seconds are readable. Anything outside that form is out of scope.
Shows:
h=2 m=25
